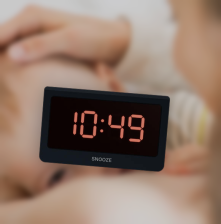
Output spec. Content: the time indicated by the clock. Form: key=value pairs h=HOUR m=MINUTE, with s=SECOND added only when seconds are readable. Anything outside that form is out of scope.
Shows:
h=10 m=49
